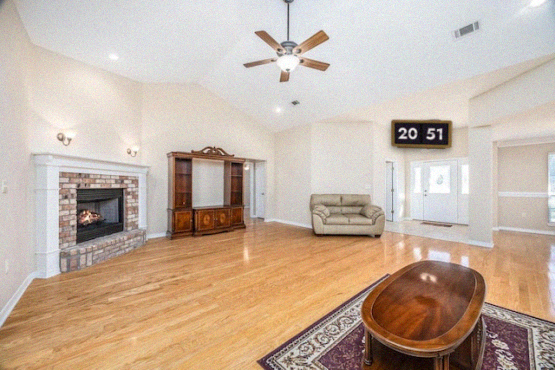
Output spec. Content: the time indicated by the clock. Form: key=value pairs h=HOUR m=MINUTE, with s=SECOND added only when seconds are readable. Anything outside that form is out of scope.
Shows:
h=20 m=51
